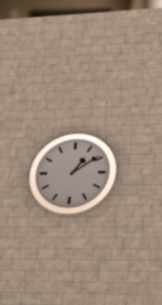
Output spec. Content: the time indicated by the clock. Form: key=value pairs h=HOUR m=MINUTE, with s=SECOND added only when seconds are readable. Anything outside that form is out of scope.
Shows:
h=1 m=9
